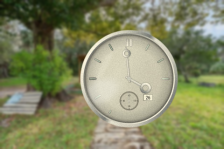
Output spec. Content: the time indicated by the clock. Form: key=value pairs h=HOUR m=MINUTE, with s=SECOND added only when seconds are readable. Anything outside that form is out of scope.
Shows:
h=3 m=59
